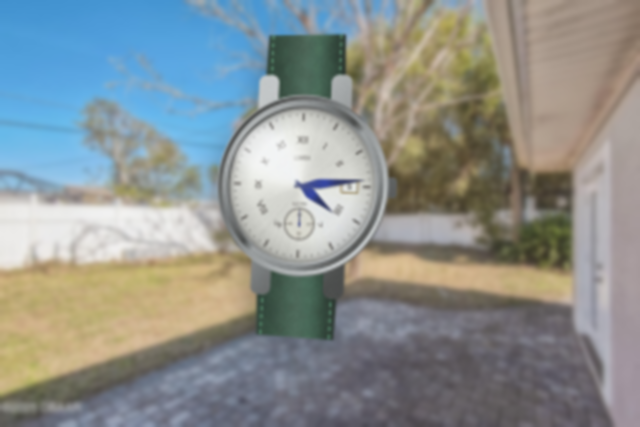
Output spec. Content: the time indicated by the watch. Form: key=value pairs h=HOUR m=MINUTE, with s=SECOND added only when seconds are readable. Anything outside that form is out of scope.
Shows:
h=4 m=14
